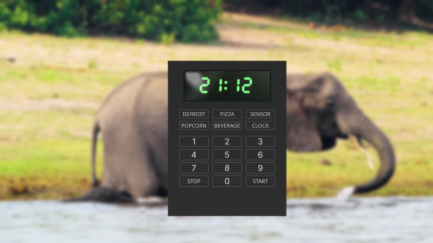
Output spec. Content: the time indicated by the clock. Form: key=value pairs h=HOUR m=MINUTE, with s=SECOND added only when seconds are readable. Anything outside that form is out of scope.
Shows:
h=21 m=12
